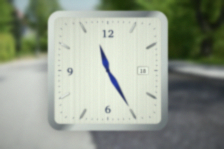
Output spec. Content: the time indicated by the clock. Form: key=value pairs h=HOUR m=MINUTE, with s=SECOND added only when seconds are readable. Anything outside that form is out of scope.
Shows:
h=11 m=25
